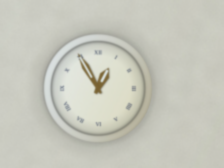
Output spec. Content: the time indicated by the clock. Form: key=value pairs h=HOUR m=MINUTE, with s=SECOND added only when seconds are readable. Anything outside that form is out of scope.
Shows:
h=12 m=55
